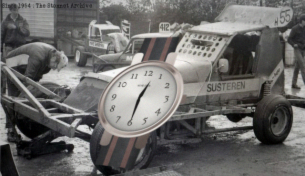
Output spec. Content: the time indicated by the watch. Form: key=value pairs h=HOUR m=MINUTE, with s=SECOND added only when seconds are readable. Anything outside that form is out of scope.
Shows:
h=12 m=30
